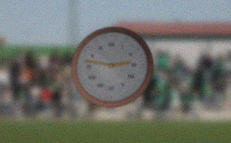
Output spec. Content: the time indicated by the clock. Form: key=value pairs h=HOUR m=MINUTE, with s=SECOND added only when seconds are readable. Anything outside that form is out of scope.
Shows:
h=2 m=47
